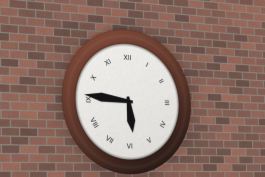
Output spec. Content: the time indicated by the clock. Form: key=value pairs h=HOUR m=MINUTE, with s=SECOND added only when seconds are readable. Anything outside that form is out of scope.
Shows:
h=5 m=46
